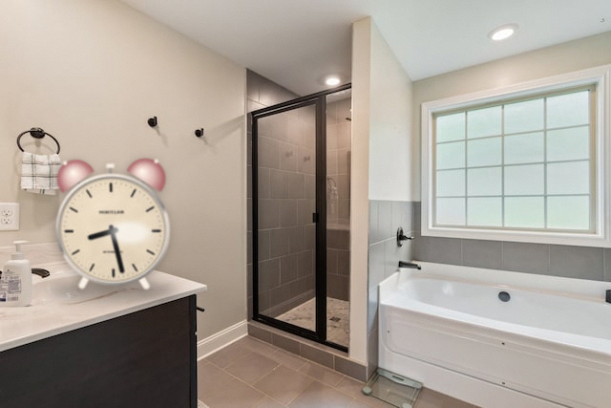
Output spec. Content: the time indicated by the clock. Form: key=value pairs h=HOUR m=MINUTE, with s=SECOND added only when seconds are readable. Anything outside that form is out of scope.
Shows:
h=8 m=28
